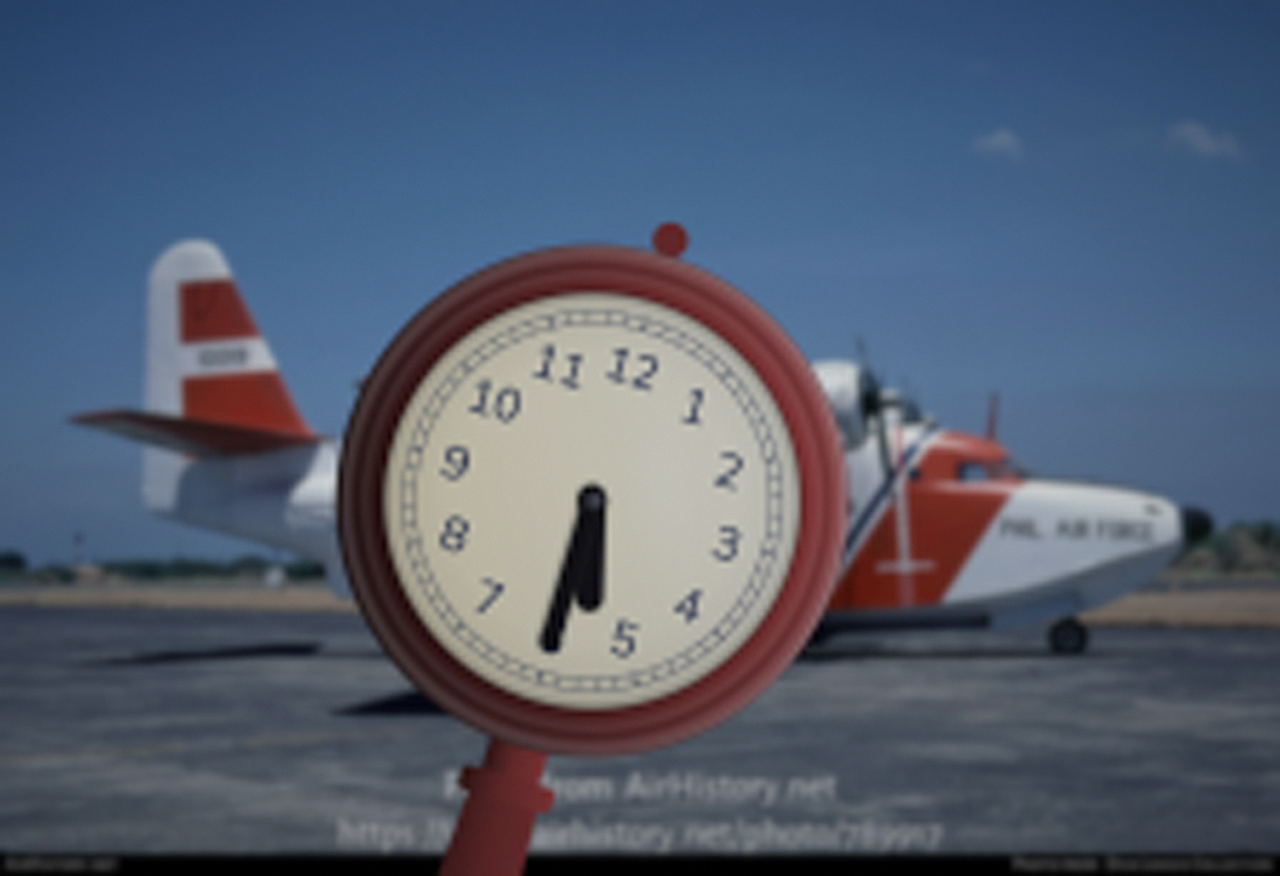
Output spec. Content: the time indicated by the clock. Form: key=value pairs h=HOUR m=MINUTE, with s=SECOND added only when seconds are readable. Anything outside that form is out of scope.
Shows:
h=5 m=30
